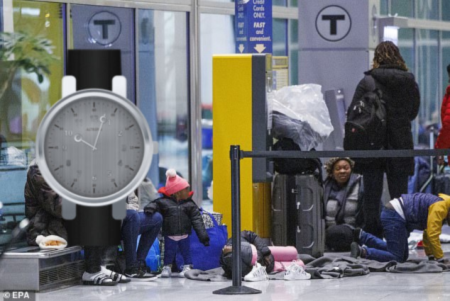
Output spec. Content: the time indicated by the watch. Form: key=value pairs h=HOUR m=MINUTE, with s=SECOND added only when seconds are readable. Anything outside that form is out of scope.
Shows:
h=10 m=3
